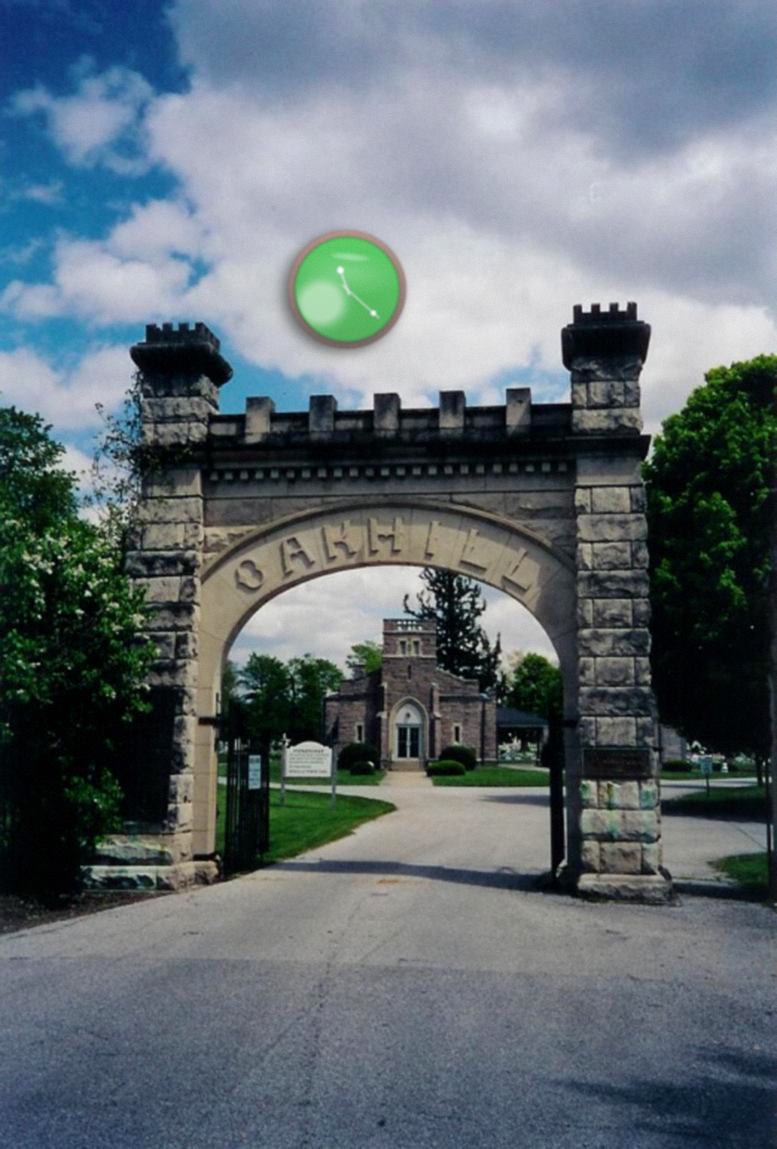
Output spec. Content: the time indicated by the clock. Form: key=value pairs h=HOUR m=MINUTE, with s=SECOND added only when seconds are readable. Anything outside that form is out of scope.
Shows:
h=11 m=22
